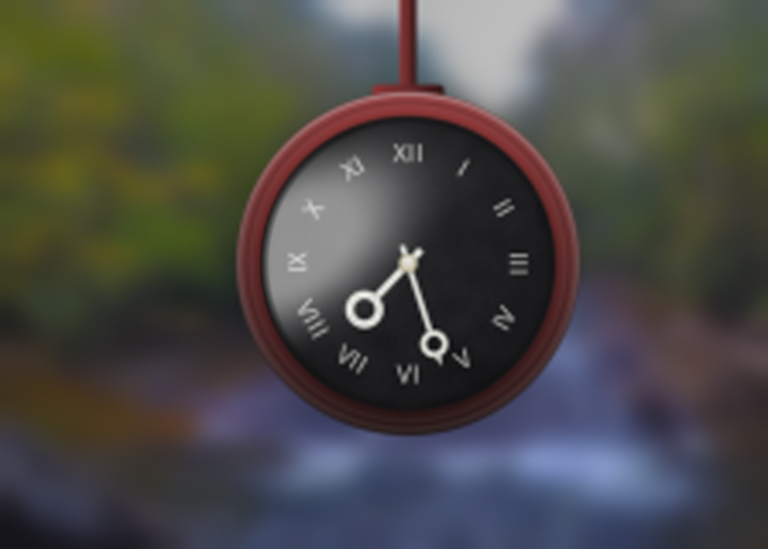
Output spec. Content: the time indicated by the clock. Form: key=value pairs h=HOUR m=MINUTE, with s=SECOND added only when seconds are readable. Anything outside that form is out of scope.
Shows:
h=7 m=27
